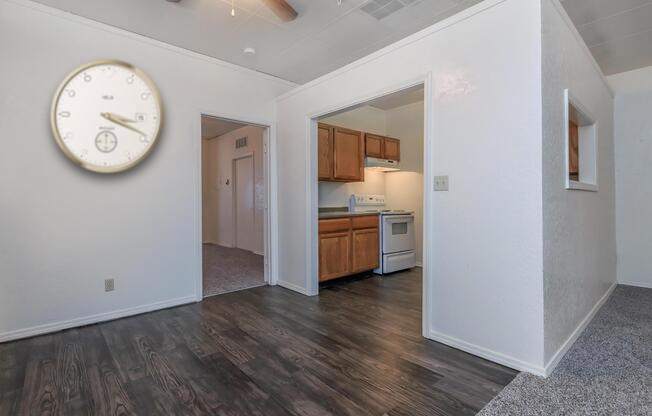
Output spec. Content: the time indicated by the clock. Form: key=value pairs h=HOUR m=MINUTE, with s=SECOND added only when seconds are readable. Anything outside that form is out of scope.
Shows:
h=3 m=19
